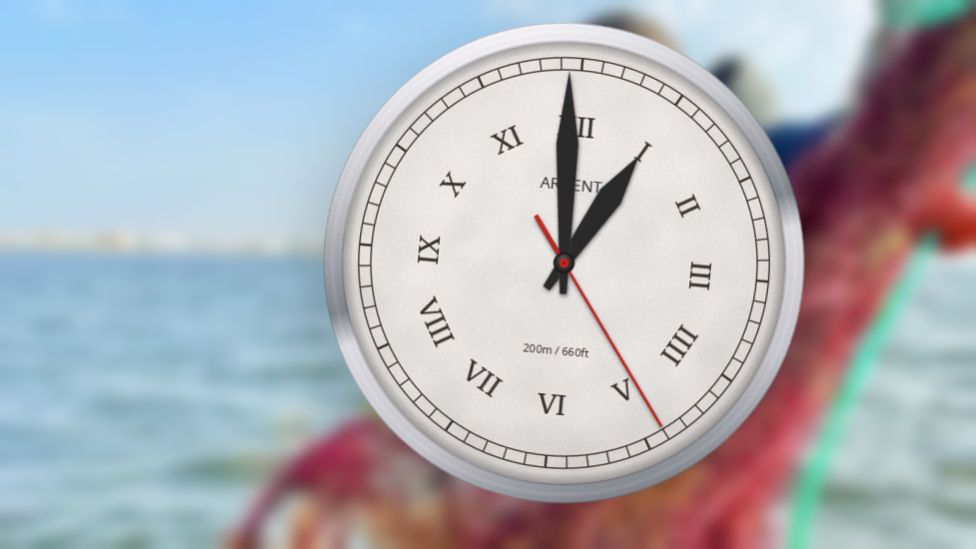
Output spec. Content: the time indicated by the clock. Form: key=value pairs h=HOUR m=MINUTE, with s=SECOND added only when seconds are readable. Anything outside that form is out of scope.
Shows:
h=12 m=59 s=24
